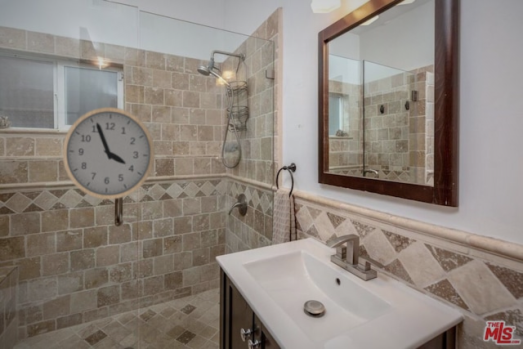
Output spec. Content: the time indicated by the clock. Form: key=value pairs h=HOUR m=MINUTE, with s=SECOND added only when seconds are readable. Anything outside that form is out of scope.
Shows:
h=3 m=56
